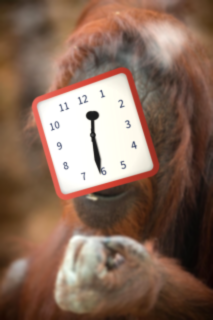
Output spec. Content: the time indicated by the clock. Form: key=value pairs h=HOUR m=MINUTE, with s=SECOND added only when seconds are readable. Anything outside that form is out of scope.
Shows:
h=12 m=31
